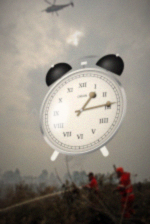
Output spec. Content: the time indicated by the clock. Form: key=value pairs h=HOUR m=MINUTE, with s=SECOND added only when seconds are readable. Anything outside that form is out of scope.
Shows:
h=1 m=14
